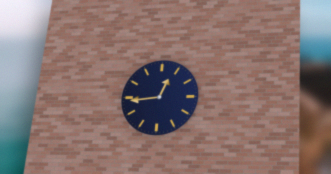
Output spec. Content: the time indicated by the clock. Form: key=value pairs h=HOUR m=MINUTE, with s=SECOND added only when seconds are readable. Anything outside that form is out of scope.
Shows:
h=12 m=44
